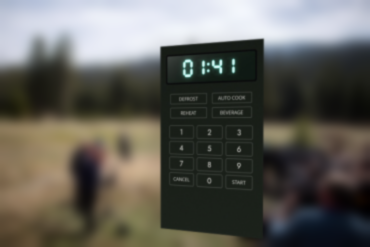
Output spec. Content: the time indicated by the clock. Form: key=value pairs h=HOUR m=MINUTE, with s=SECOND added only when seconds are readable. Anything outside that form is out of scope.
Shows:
h=1 m=41
